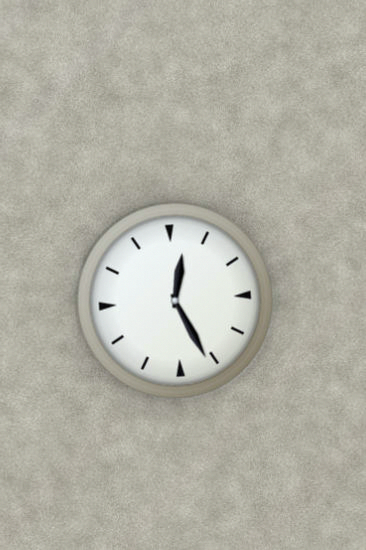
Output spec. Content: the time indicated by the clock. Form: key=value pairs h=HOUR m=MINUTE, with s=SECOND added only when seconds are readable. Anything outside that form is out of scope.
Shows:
h=12 m=26
